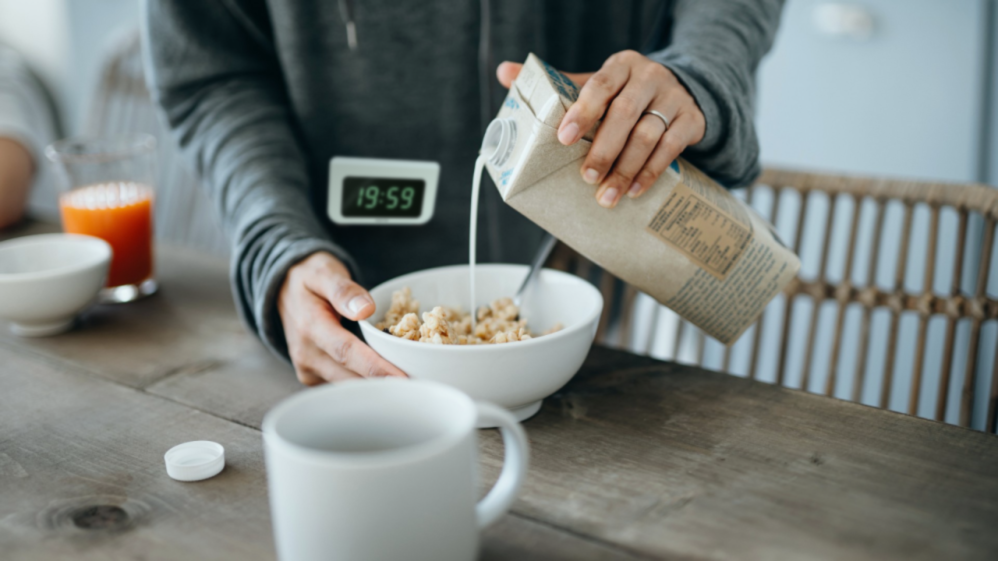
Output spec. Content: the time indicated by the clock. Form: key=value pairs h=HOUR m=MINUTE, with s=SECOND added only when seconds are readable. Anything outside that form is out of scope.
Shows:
h=19 m=59
